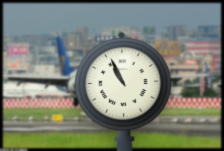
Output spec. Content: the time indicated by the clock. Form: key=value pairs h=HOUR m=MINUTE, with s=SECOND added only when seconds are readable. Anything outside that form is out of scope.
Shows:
h=10 m=56
